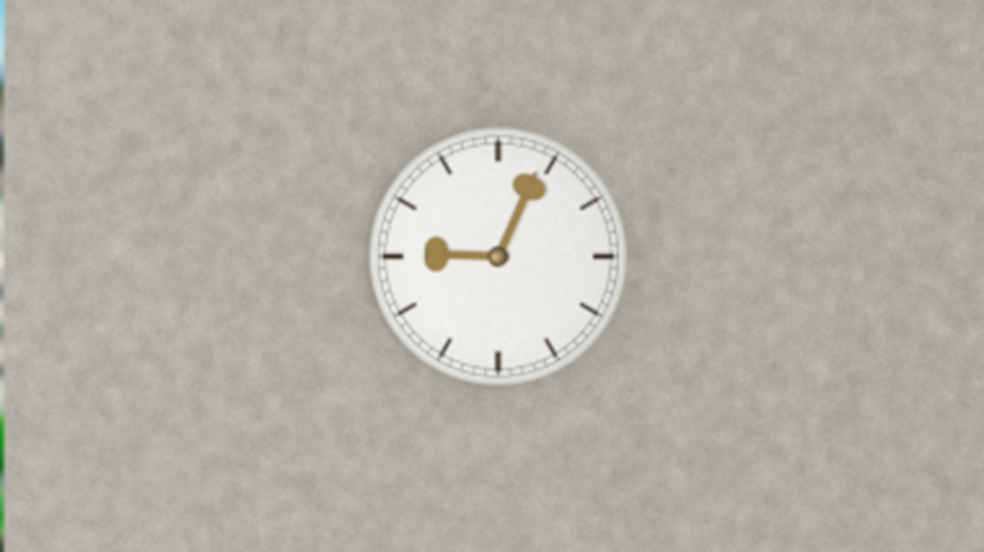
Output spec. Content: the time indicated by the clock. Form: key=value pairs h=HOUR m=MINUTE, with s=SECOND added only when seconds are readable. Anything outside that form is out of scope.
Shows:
h=9 m=4
